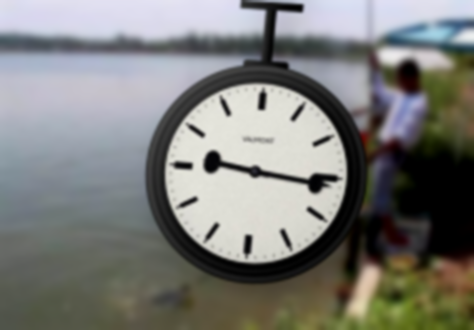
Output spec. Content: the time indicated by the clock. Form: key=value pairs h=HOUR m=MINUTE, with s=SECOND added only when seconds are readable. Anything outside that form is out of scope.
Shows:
h=9 m=16
